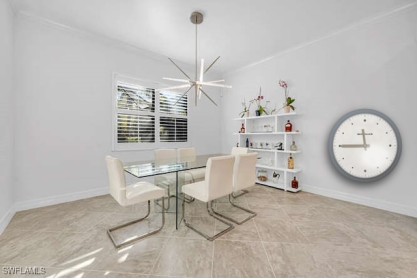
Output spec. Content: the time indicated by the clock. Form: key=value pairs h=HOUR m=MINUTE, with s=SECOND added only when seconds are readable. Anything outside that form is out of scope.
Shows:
h=11 m=45
